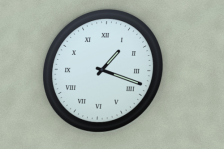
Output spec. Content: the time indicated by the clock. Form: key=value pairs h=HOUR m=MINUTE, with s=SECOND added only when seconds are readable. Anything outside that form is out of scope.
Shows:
h=1 m=18
